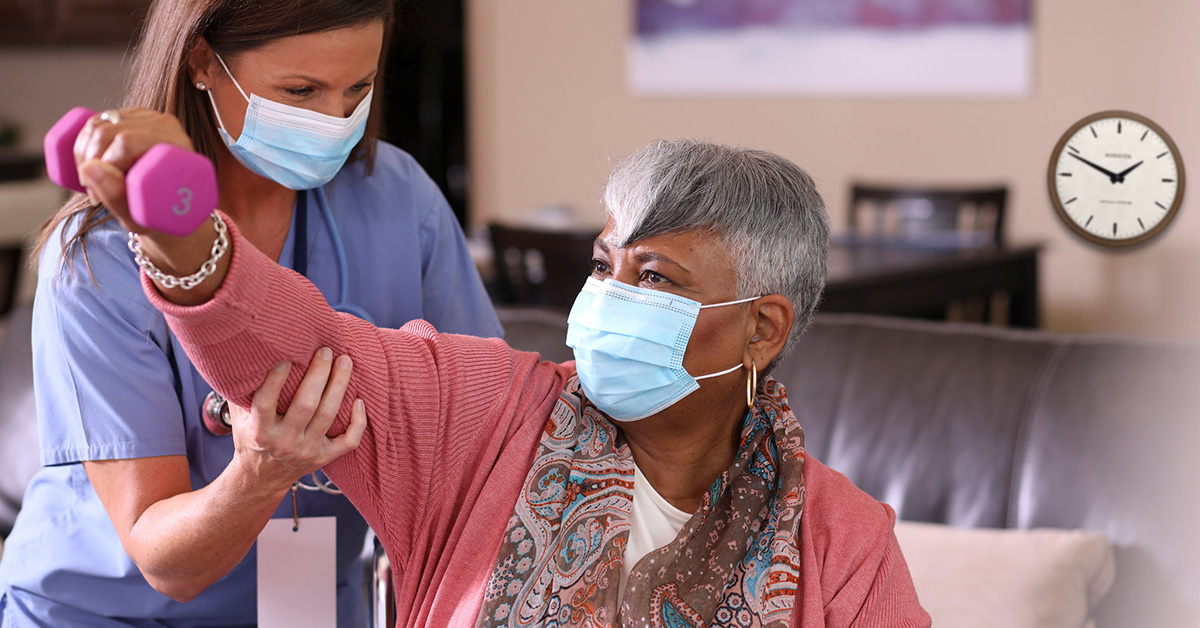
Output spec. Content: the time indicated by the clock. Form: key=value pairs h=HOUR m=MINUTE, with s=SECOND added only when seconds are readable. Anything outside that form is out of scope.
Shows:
h=1 m=49
